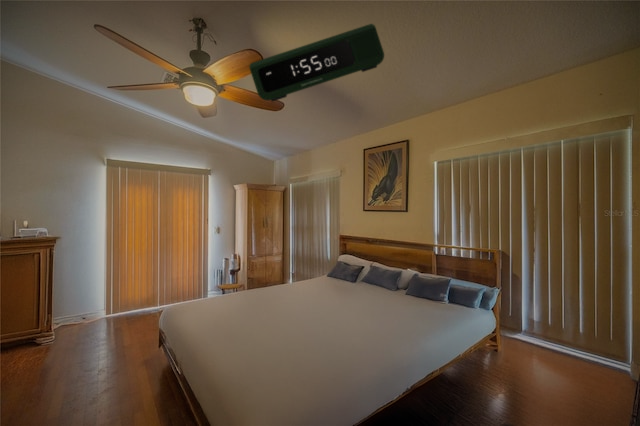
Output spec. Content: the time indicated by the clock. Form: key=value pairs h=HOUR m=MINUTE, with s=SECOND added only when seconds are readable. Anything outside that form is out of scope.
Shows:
h=1 m=55
